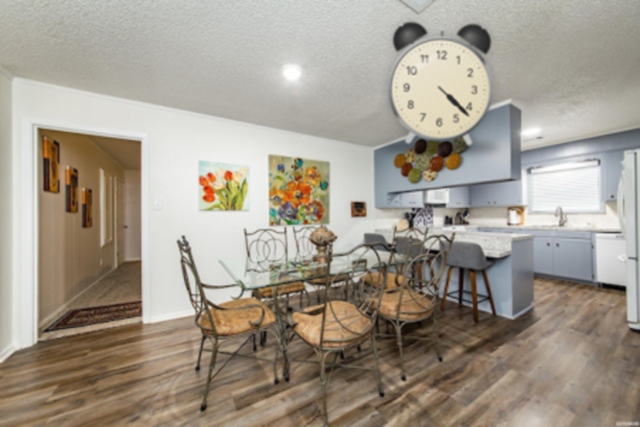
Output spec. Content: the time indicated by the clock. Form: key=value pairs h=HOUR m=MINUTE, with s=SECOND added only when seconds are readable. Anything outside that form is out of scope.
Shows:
h=4 m=22
